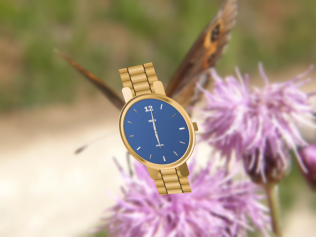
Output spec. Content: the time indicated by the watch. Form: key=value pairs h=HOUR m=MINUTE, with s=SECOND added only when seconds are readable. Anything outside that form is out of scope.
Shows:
h=6 m=1
